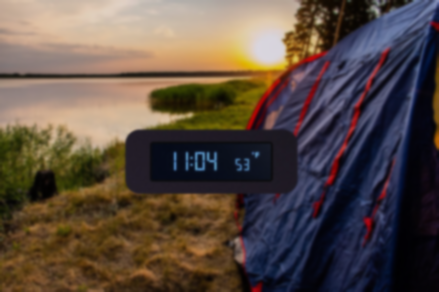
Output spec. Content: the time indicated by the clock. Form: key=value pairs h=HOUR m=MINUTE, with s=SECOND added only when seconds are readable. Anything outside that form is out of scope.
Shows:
h=11 m=4
